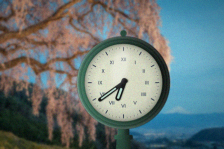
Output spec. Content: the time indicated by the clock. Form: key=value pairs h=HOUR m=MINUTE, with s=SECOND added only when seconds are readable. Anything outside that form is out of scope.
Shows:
h=6 m=39
